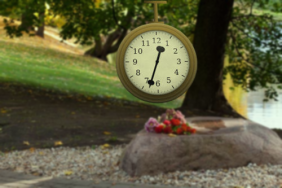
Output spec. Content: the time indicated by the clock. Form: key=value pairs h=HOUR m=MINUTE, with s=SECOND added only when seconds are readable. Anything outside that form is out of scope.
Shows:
h=12 m=33
